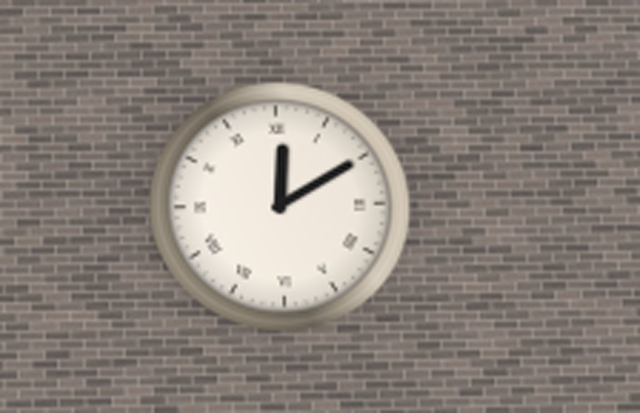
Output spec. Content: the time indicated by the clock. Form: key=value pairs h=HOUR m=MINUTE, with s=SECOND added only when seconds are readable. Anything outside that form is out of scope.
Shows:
h=12 m=10
